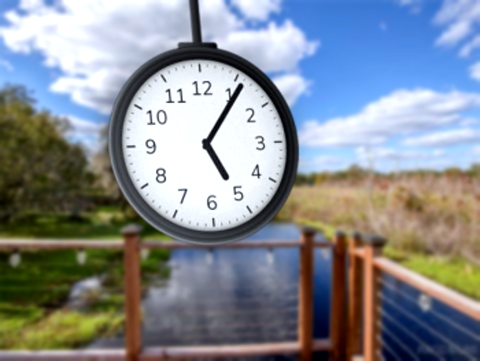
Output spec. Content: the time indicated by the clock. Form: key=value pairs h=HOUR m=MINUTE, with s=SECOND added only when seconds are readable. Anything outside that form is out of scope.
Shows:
h=5 m=6
